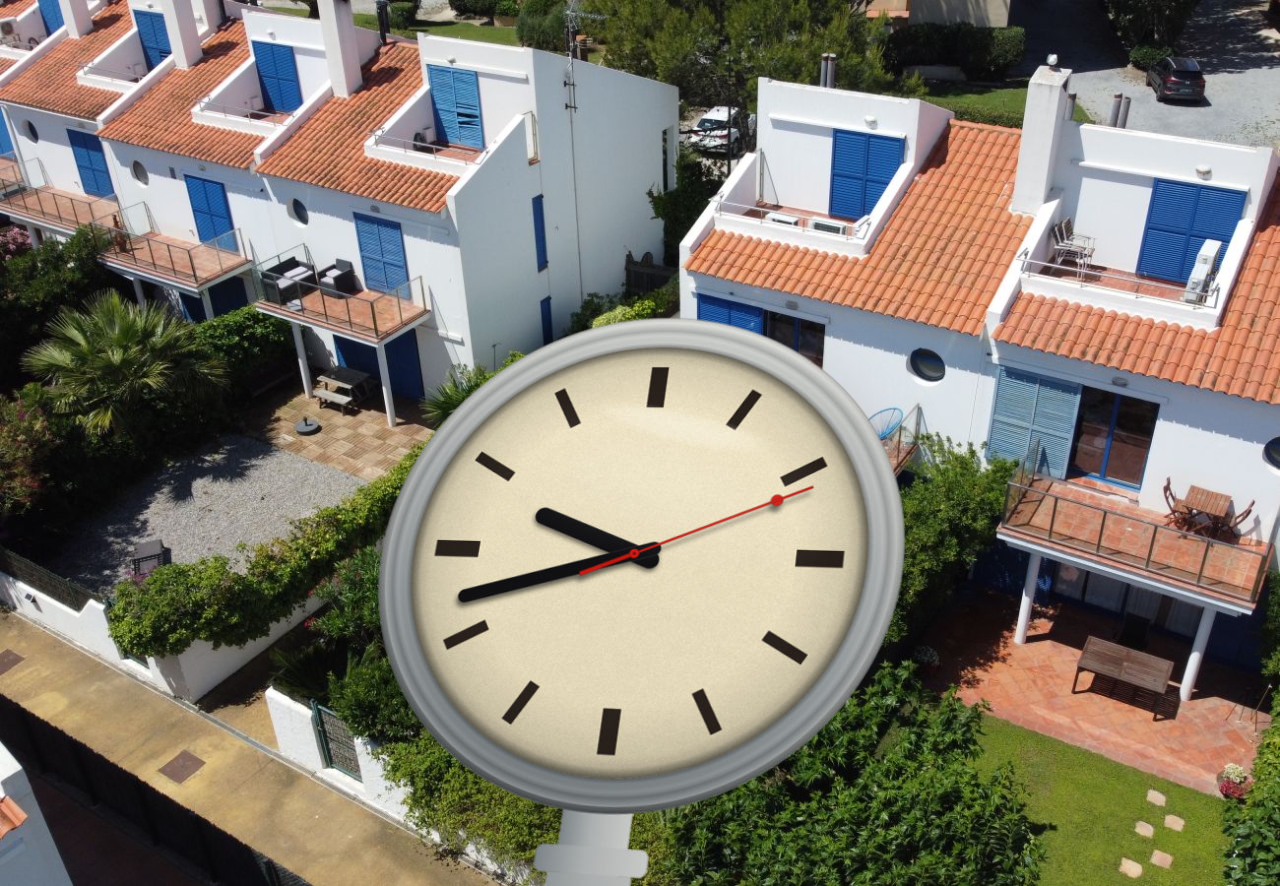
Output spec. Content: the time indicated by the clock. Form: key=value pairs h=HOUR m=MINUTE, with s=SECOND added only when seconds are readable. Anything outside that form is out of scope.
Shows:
h=9 m=42 s=11
